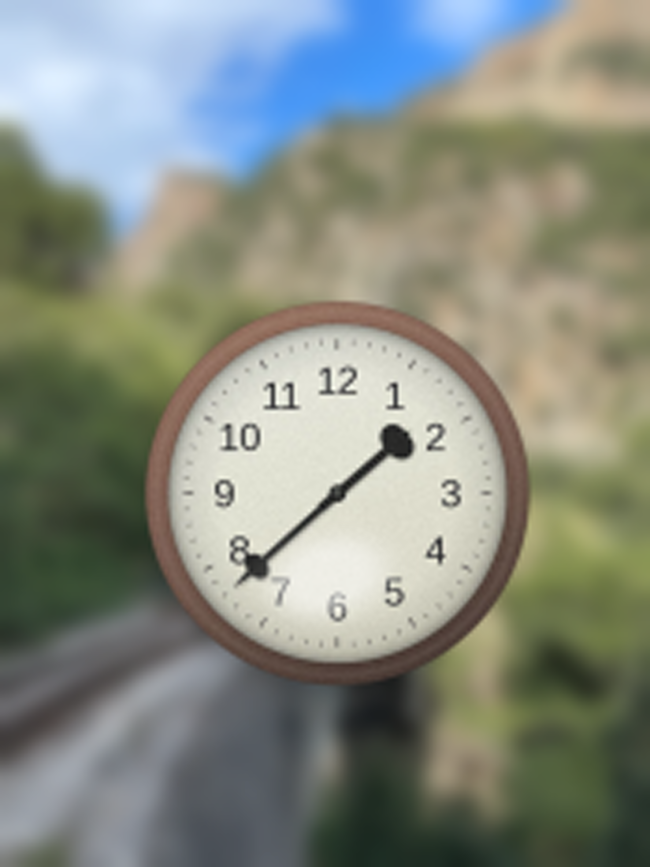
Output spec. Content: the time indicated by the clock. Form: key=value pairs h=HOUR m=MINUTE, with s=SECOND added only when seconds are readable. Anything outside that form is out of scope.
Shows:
h=1 m=38
